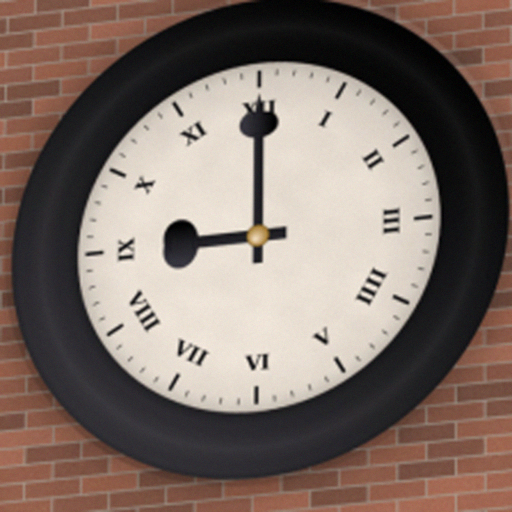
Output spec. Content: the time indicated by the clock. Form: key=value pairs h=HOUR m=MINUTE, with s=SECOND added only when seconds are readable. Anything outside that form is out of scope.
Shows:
h=9 m=0
